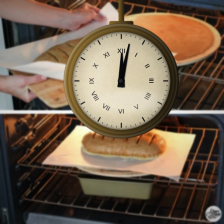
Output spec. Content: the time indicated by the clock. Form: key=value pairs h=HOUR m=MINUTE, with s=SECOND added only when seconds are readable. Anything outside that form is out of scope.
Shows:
h=12 m=2
